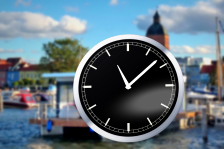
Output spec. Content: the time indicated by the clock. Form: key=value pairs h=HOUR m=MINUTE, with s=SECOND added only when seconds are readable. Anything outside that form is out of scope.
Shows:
h=11 m=8
